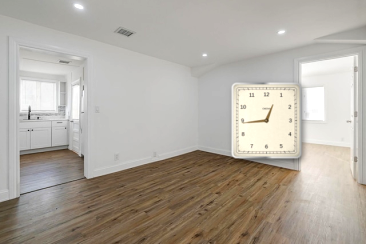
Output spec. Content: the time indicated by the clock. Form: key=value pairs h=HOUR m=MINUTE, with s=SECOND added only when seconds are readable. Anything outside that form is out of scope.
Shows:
h=12 m=44
